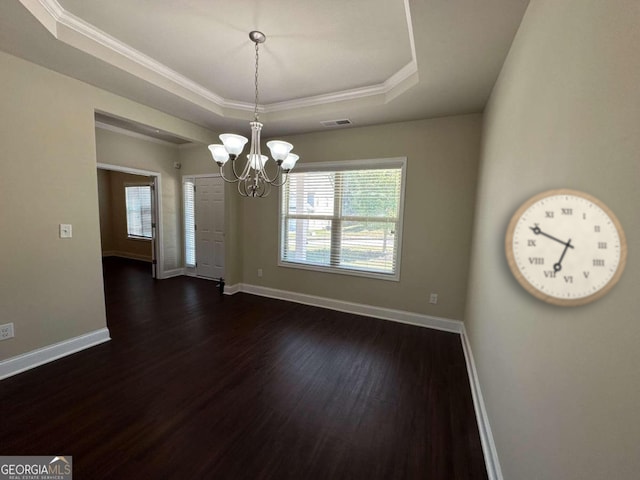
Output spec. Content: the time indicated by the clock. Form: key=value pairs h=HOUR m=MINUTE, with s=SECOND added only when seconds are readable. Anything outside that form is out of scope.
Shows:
h=6 m=49
